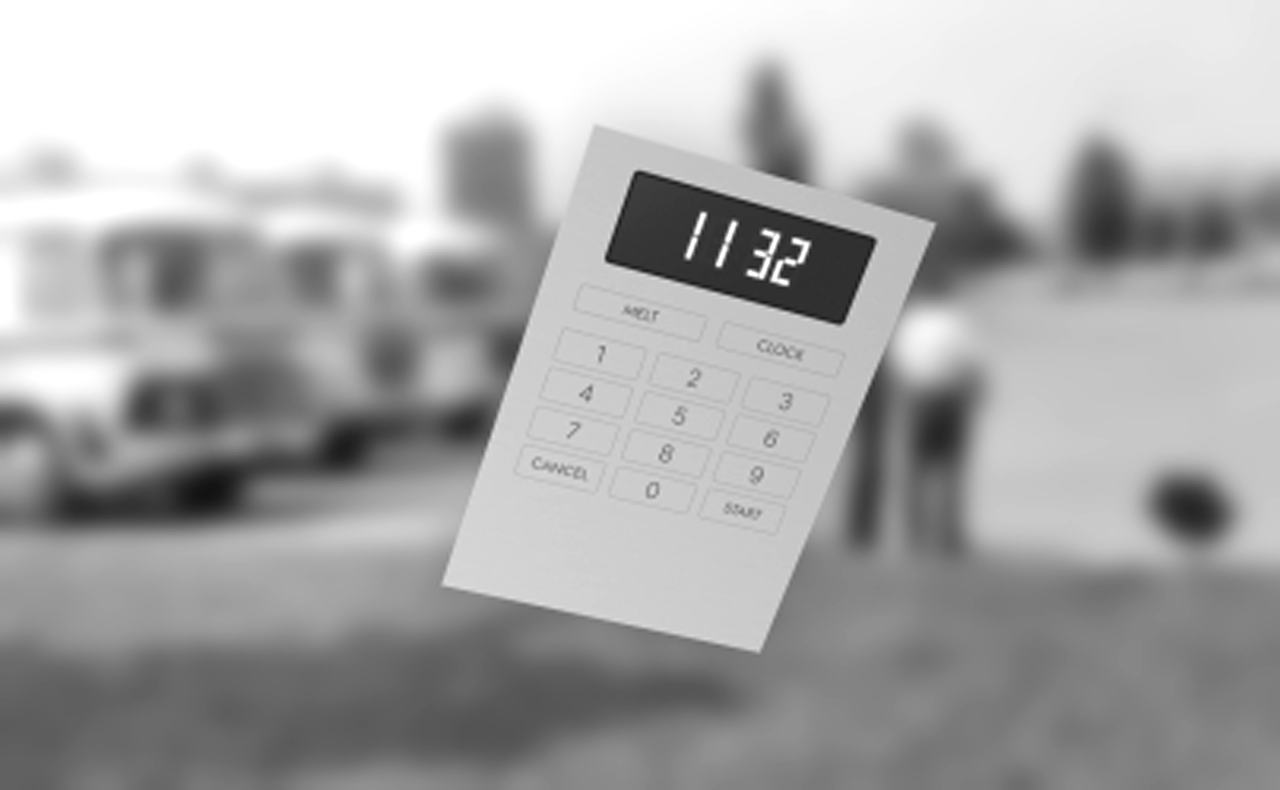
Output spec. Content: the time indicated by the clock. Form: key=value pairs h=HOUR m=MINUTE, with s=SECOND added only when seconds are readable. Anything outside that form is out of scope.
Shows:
h=11 m=32
